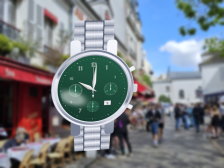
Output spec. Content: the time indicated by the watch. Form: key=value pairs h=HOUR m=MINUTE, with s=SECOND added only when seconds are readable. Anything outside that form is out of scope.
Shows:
h=10 m=1
